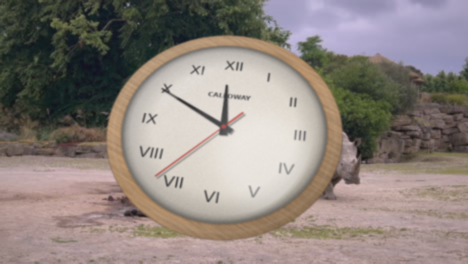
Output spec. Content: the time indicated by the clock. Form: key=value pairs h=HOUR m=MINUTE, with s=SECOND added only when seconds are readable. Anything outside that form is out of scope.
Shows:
h=11 m=49 s=37
